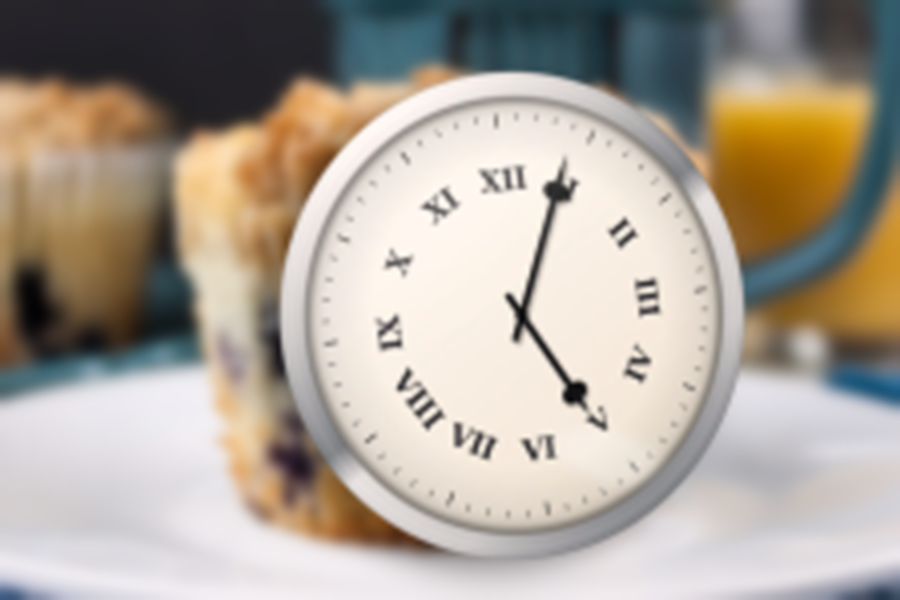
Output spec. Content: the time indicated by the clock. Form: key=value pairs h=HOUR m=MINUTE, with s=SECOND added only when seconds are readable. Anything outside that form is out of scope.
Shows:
h=5 m=4
